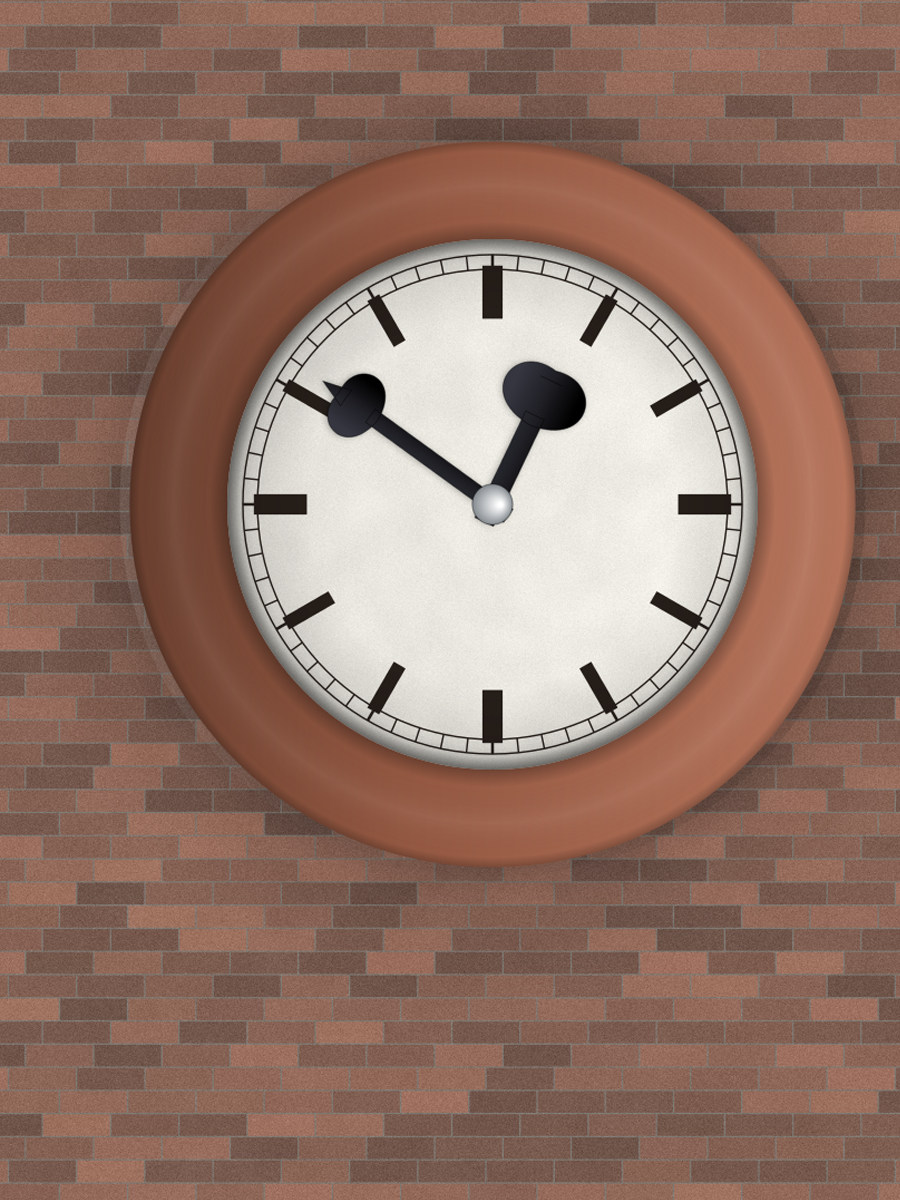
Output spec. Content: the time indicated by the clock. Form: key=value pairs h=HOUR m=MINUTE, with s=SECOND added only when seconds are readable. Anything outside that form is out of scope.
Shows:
h=12 m=51
